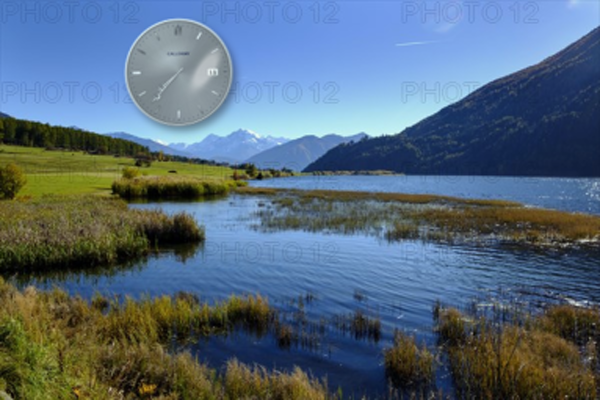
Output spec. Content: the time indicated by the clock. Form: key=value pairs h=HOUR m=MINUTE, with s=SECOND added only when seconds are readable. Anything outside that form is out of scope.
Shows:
h=7 m=37
